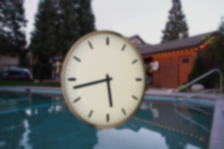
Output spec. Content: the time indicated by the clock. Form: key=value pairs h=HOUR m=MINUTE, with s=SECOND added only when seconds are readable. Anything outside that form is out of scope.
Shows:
h=5 m=43
